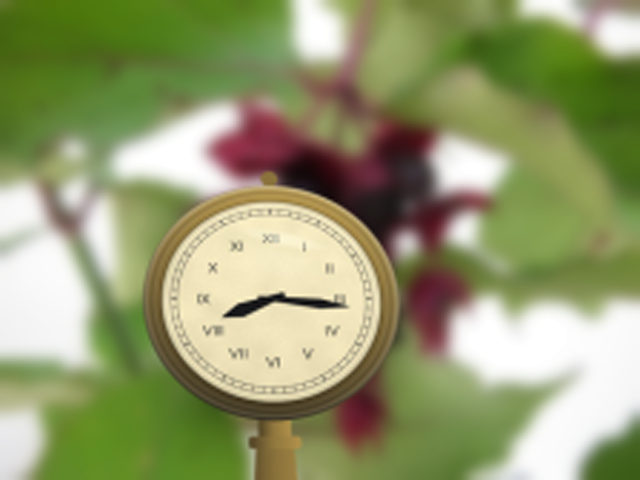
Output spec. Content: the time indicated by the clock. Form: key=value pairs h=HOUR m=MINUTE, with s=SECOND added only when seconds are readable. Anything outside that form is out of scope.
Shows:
h=8 m=16
